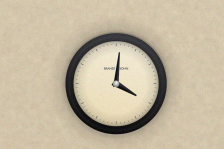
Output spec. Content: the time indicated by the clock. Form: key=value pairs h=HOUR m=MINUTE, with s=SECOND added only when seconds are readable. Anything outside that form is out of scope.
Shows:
h=4 m=1
